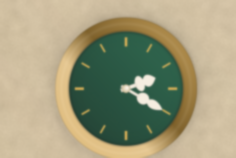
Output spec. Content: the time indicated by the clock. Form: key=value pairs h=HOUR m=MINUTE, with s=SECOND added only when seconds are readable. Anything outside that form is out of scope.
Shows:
h=2 m=20
